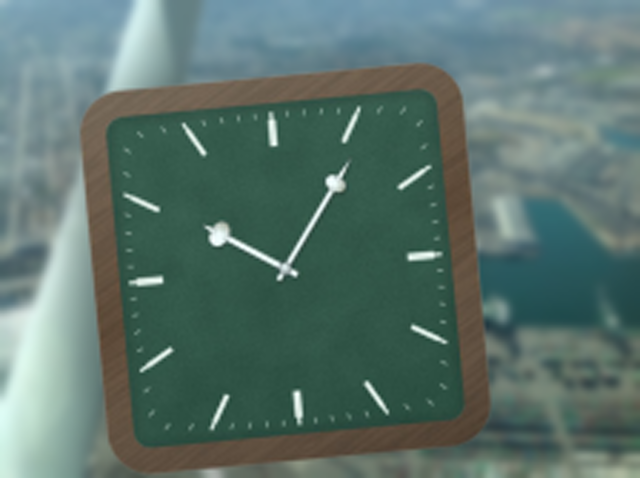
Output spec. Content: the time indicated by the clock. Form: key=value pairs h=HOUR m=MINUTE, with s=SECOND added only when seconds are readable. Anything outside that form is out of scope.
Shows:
h=10 m=6
